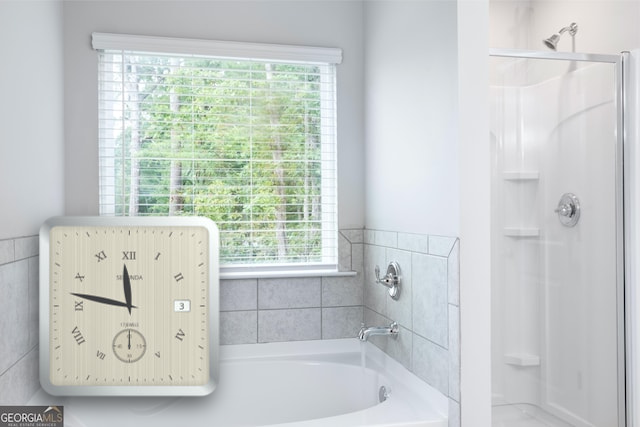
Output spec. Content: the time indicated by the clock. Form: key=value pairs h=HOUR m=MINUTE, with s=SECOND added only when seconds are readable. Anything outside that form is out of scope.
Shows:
h=11 m=47
